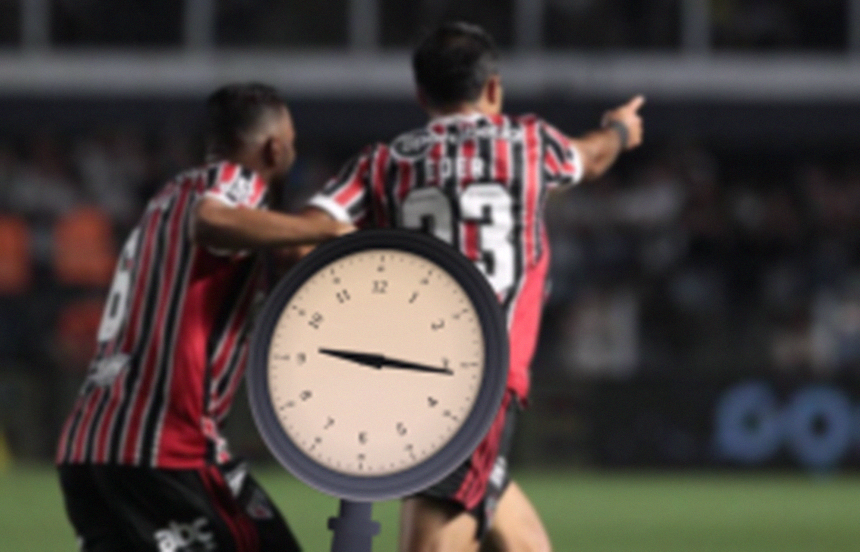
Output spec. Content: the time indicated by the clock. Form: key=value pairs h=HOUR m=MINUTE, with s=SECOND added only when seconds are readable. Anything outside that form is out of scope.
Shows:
h=9 m=16
